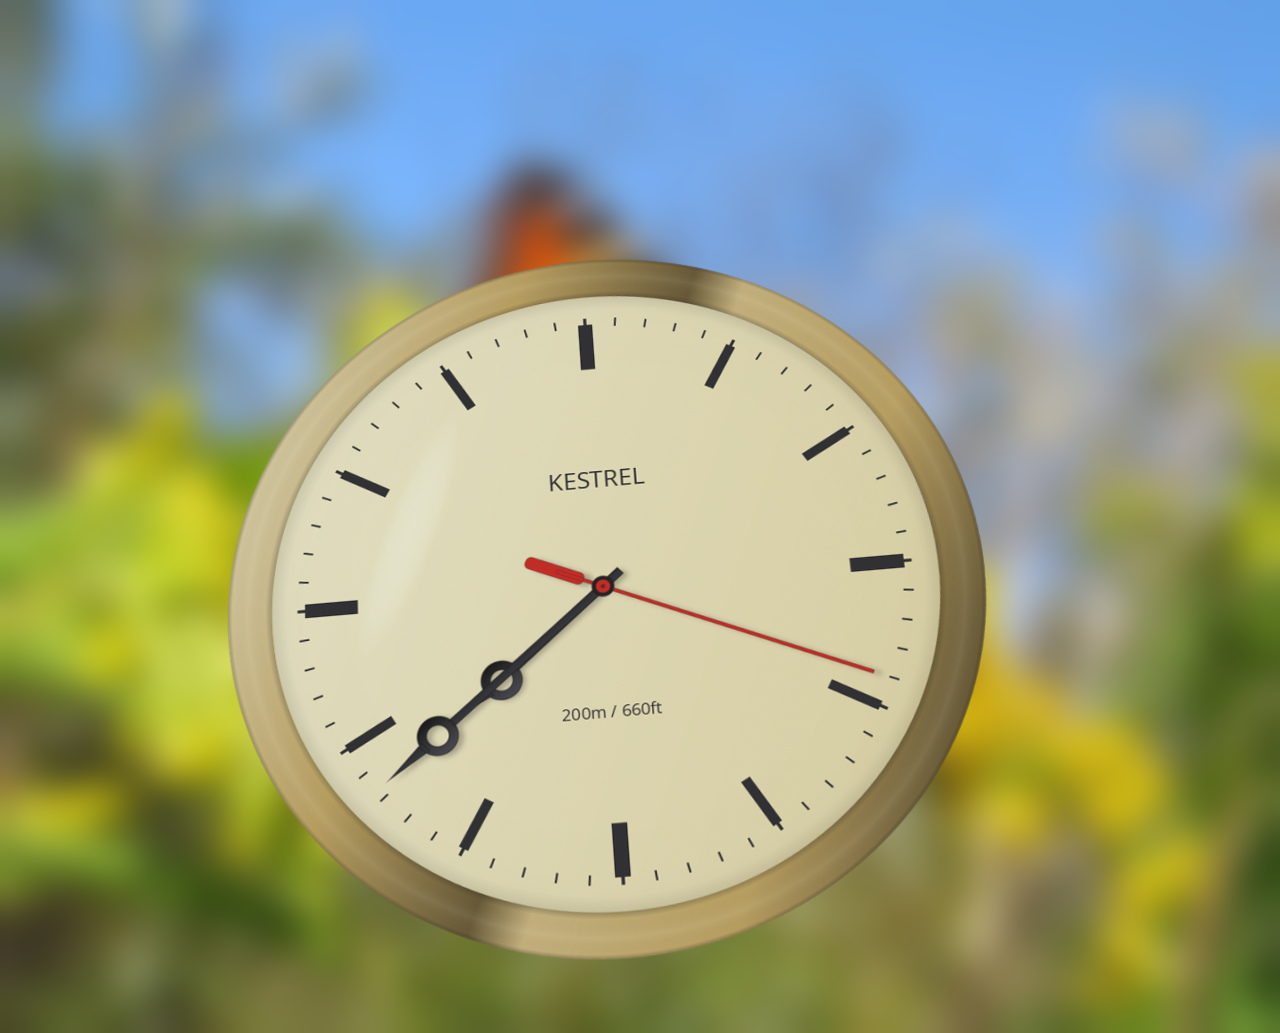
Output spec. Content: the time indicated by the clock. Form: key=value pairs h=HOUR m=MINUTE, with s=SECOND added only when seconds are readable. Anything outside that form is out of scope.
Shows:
h=7 m=38 s=19
